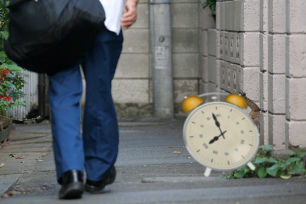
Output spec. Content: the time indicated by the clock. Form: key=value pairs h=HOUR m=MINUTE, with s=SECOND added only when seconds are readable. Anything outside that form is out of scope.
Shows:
h=7 m=58
